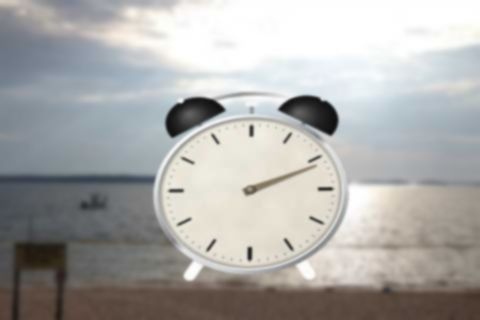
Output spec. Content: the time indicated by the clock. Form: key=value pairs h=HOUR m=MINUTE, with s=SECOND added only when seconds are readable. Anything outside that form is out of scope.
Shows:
h=2 m=11
